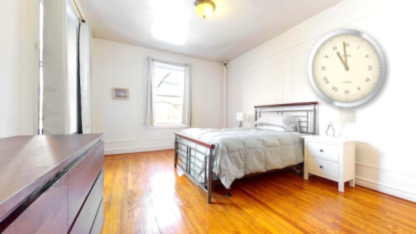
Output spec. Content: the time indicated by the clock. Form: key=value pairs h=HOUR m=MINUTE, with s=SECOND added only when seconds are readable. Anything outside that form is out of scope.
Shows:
h=10 m=59
